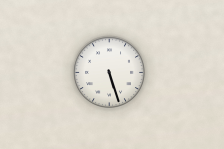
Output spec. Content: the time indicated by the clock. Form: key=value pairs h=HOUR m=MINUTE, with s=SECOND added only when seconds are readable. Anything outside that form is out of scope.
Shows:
h=5 m=27
